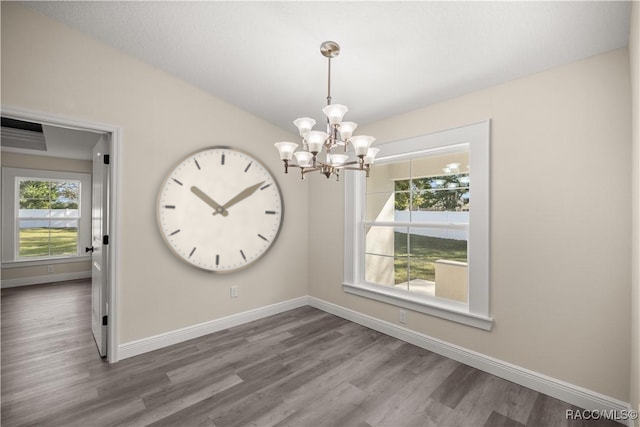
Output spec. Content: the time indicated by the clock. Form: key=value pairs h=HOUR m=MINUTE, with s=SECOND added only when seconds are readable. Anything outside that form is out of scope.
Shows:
h=10 m=9
